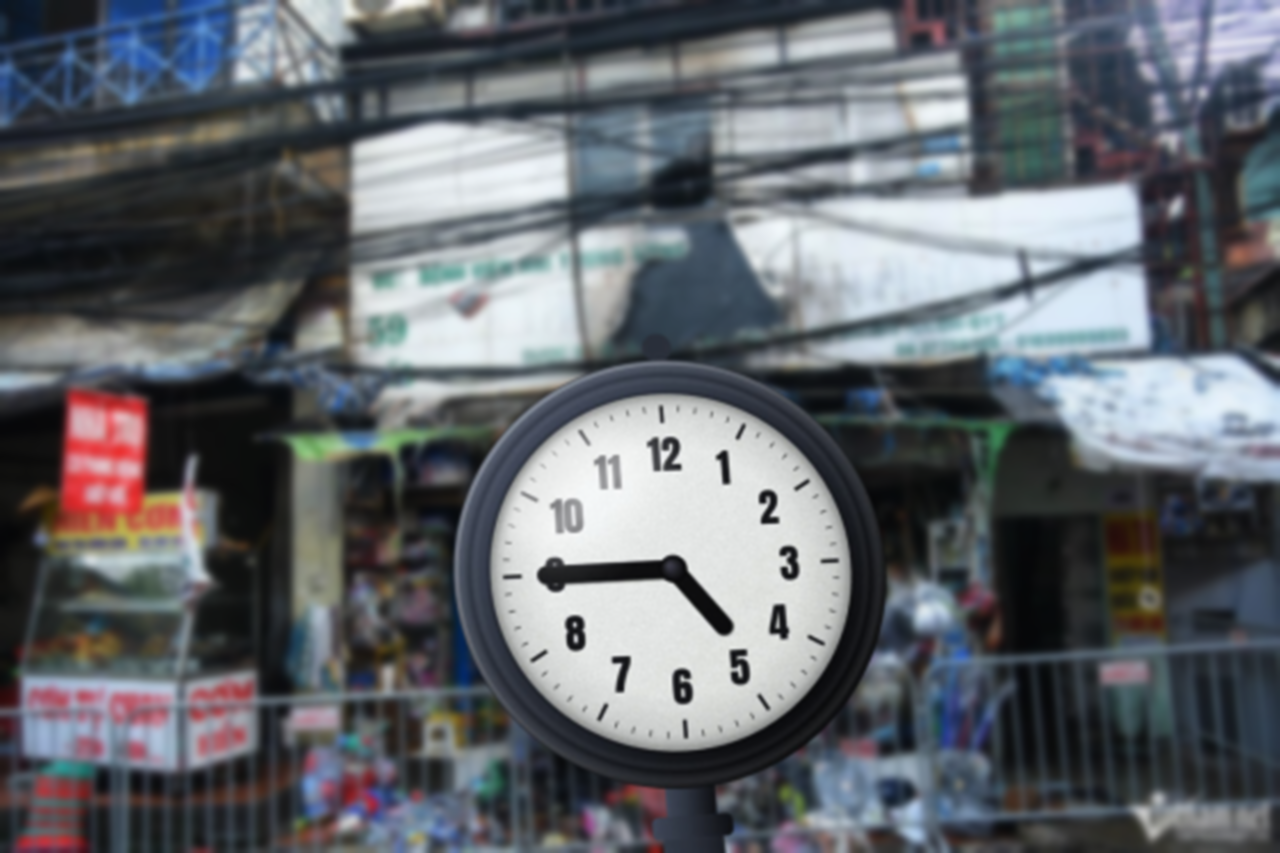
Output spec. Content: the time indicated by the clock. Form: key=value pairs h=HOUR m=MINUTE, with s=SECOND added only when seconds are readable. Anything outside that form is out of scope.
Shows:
h=4 m=45
